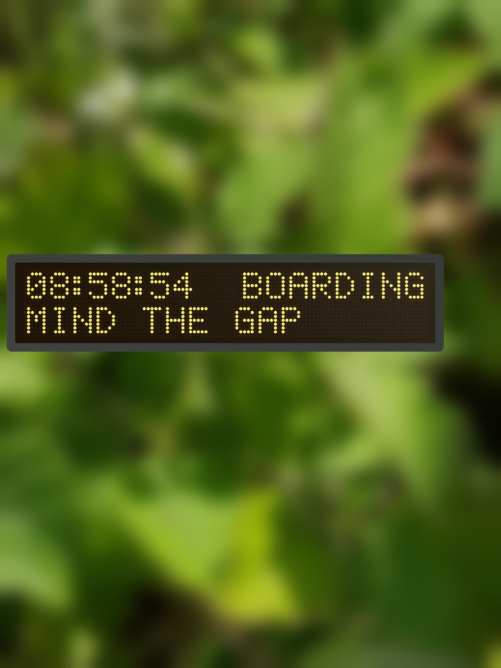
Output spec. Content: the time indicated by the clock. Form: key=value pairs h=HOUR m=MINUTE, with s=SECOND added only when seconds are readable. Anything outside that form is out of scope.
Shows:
h=8 m=58 s=54
